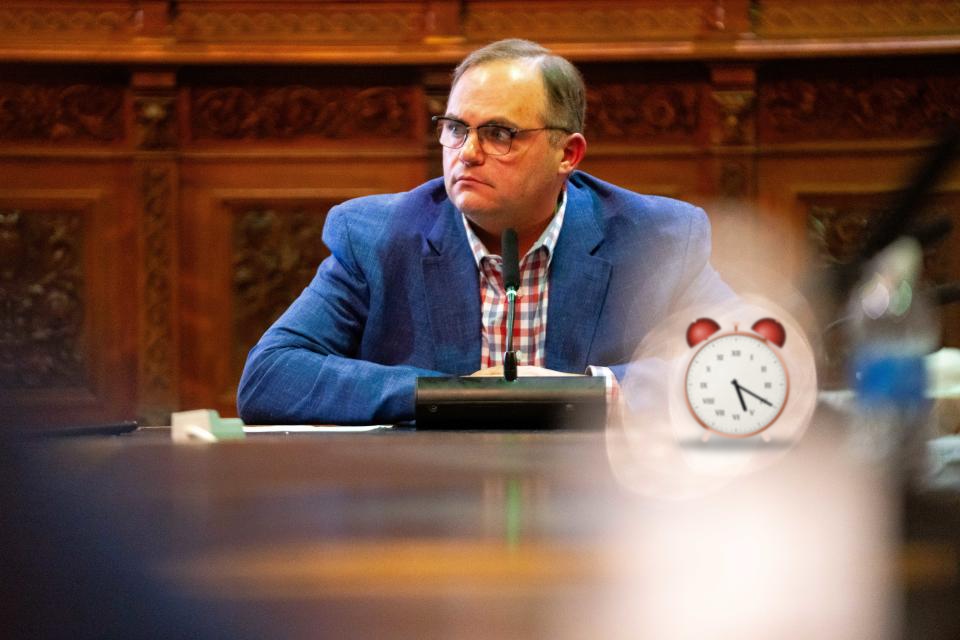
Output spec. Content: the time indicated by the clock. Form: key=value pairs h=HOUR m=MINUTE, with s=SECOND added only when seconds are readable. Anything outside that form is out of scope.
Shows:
h=5 m=20
